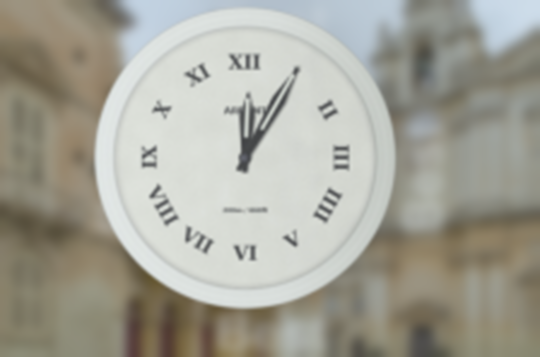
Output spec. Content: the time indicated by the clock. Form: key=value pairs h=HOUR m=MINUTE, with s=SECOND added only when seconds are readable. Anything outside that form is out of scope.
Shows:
h=12 m=5
